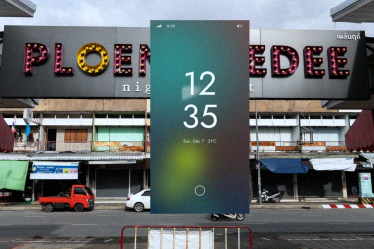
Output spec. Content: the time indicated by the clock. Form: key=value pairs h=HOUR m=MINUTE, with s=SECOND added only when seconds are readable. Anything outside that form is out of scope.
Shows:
h=12 m=35
